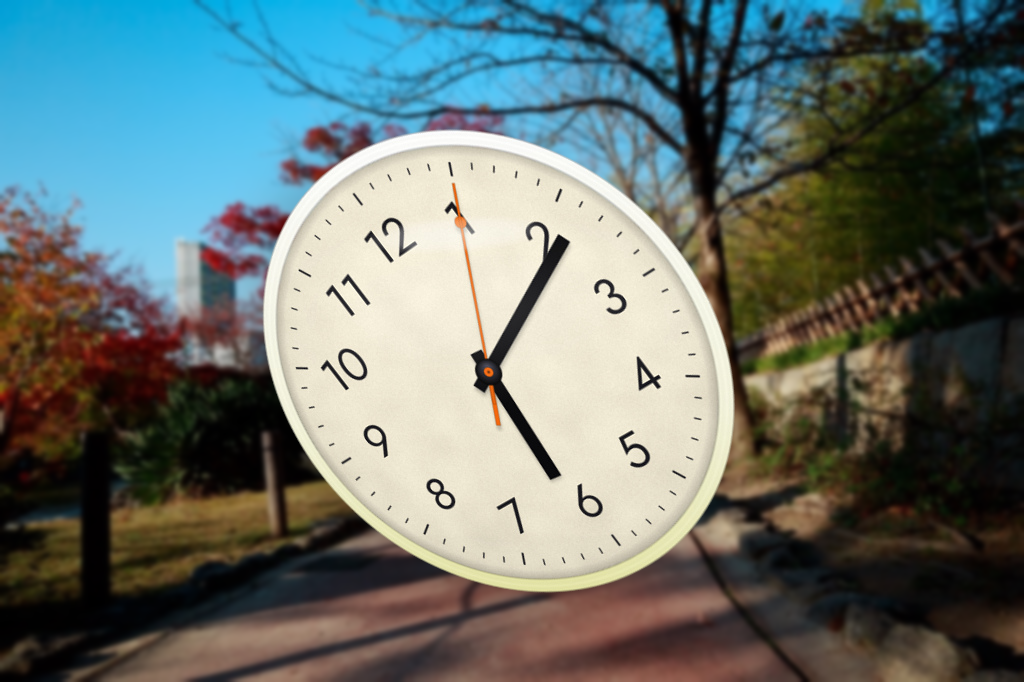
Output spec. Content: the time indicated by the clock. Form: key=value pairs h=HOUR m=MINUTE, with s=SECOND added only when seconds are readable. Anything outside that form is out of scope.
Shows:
h=6 m=11 s=5
